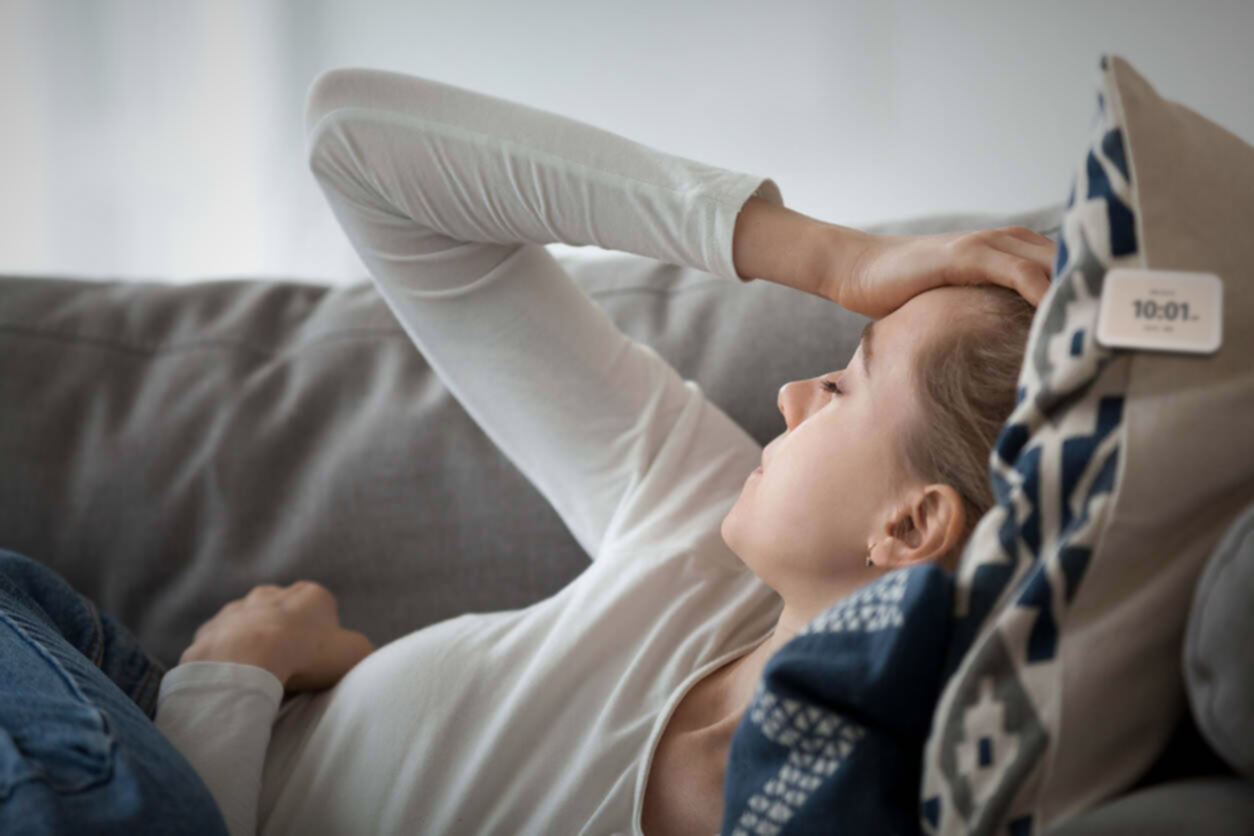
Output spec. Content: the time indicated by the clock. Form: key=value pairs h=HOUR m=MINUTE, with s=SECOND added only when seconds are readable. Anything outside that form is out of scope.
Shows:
h=10 m=1
